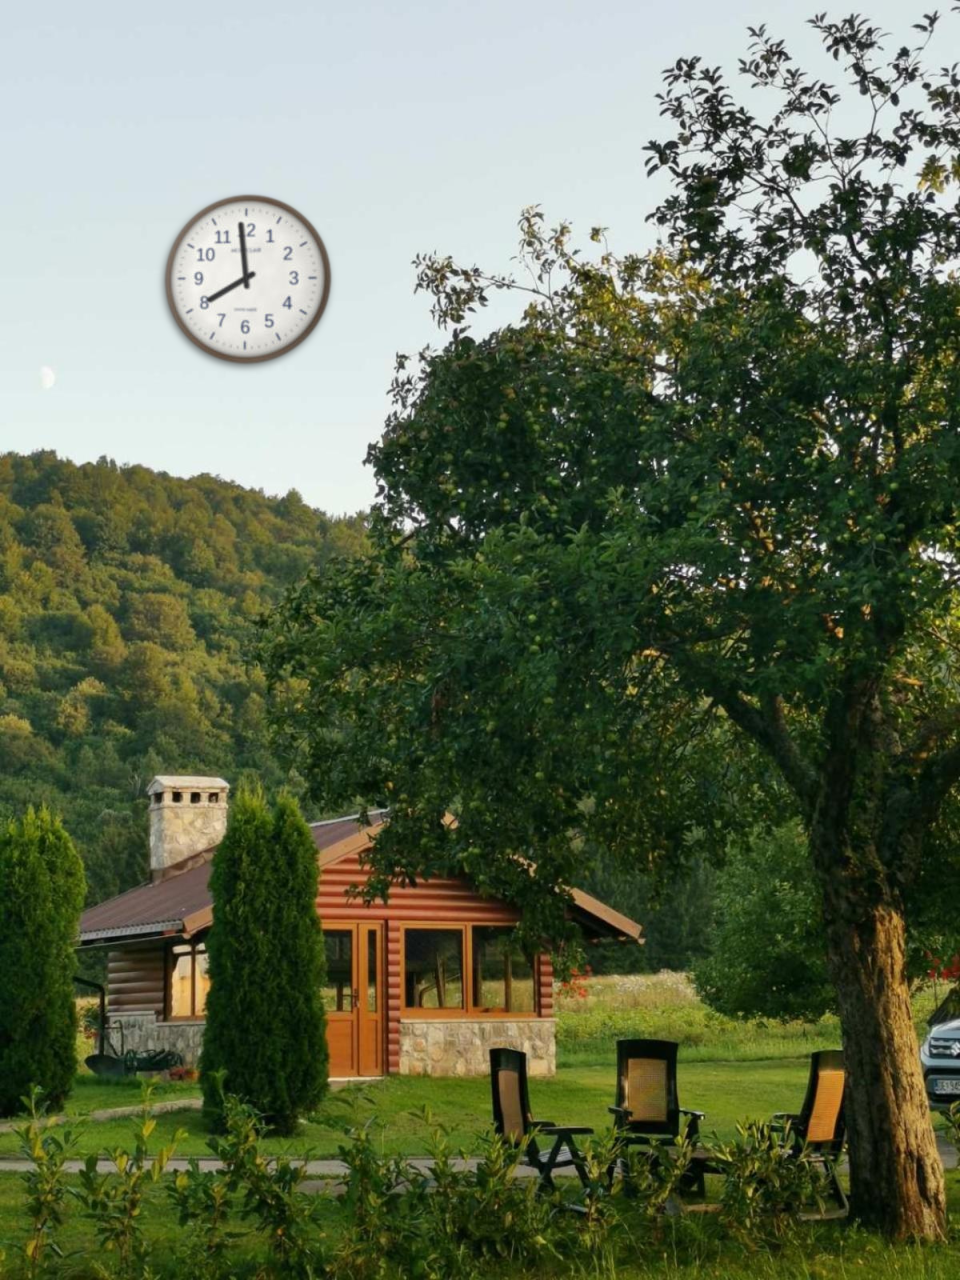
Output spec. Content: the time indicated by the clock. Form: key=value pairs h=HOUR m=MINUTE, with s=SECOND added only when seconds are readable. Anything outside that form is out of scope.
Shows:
h=7 m=59
